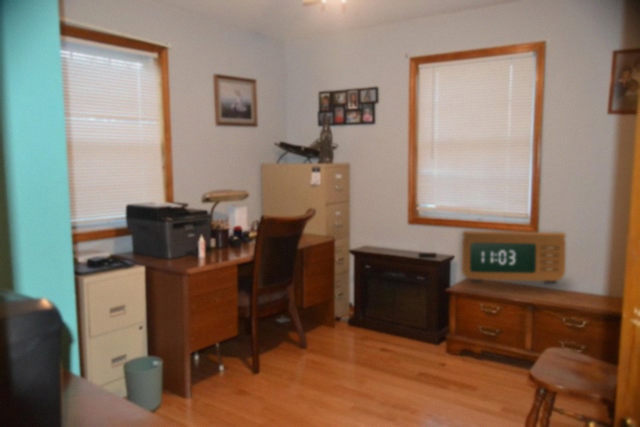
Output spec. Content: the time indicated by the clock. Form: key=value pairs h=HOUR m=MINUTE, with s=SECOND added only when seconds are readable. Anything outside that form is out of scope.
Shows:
h=11 m=3
